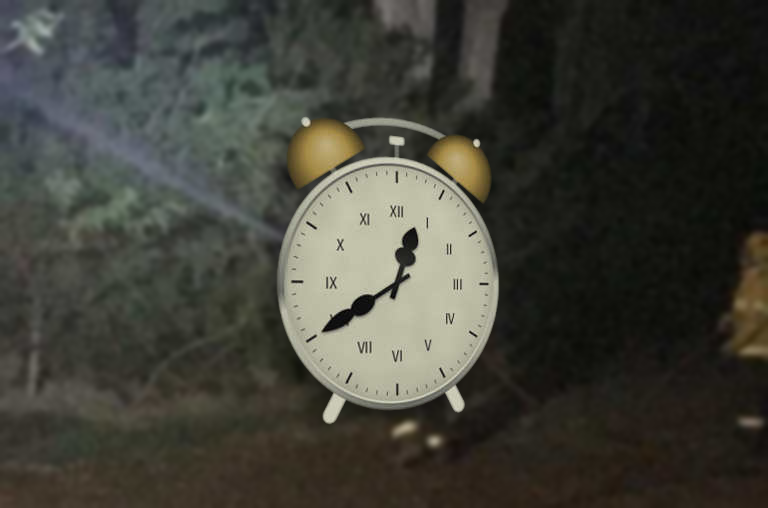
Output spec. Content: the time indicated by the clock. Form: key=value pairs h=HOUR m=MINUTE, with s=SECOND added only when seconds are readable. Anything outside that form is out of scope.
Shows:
h=12 m=40
